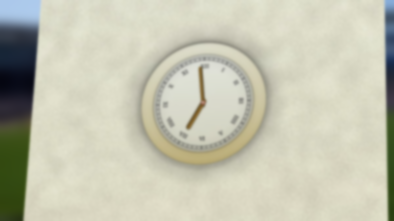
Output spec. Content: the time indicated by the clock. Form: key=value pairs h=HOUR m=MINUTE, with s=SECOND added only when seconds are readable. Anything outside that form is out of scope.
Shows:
h=6 m=59
